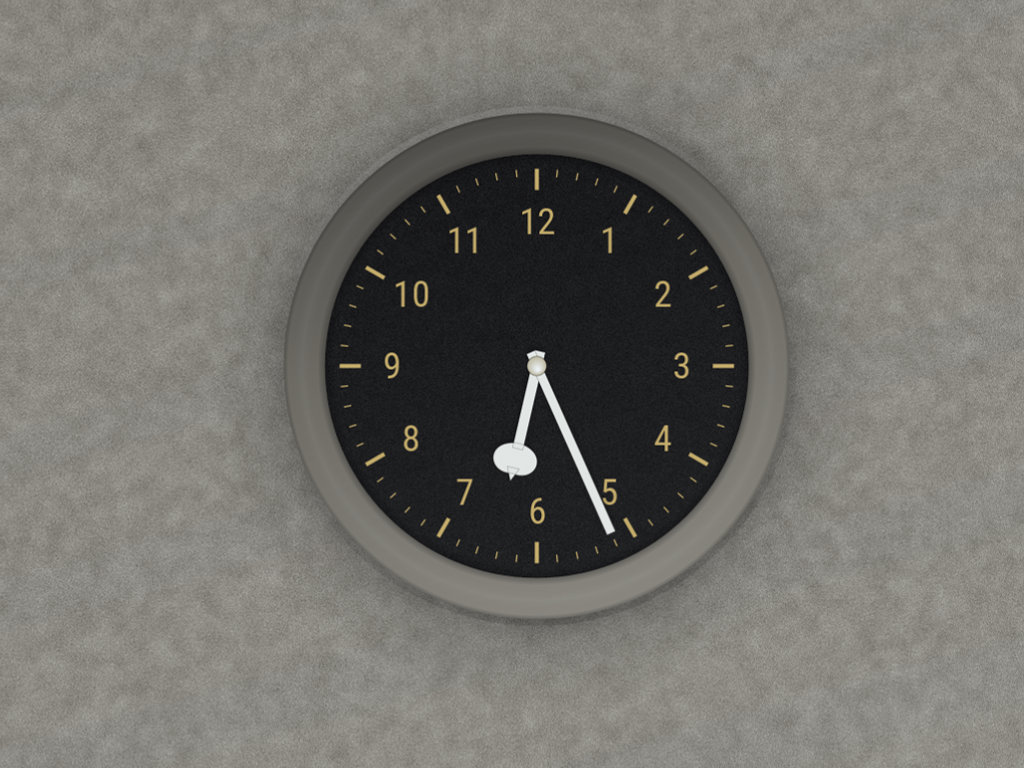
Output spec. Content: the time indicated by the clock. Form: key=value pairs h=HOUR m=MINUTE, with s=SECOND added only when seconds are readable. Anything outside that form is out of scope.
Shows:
h=6 m=26
